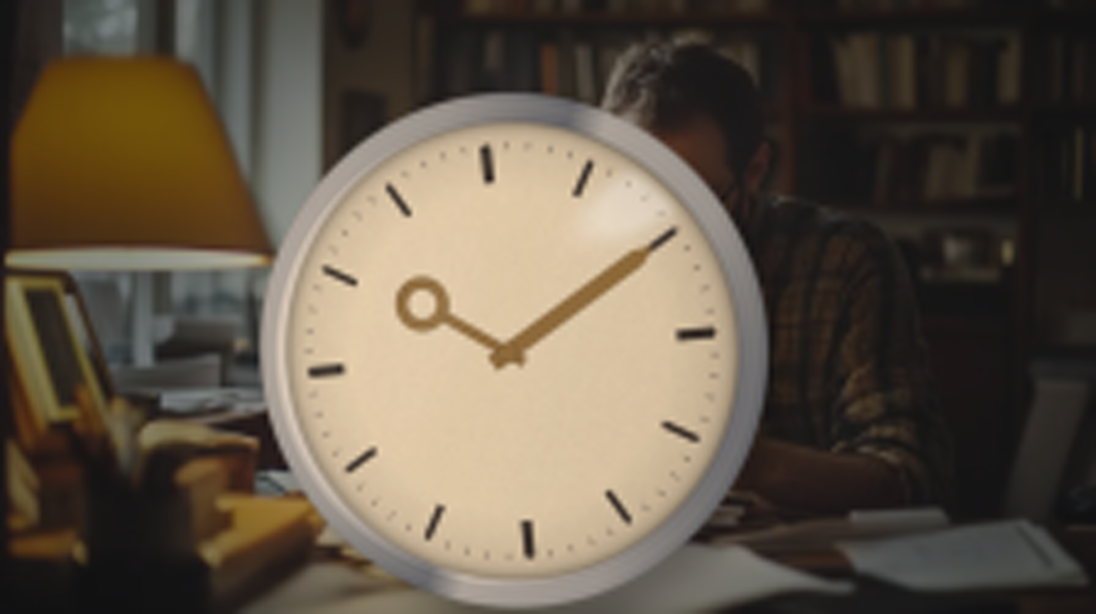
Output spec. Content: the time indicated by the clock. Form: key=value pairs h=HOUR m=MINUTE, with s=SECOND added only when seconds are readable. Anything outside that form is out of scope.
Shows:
h=10 m=10
